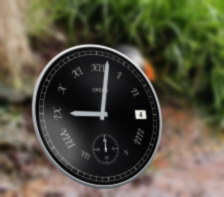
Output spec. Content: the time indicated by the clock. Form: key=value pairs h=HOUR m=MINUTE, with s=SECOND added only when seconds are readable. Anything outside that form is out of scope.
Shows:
h=9 m=2
